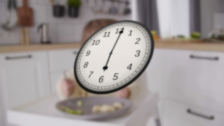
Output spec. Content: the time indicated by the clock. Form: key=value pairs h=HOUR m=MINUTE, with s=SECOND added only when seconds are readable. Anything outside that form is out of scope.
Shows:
h=6 m=1
